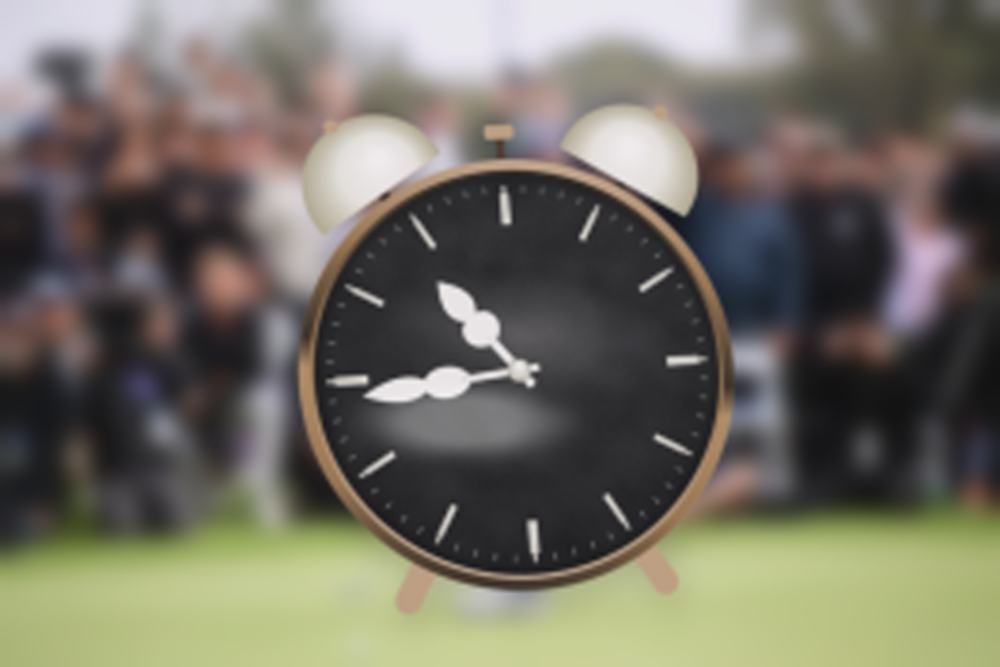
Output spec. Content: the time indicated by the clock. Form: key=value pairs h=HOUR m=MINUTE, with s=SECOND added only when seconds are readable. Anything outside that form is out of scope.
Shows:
h=10 m=44
